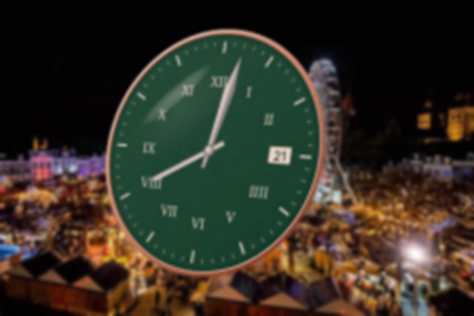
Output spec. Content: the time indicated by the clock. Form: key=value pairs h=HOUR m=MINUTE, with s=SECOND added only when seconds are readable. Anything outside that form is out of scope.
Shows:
h=8 m=2
